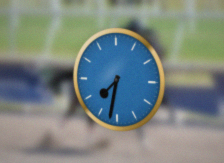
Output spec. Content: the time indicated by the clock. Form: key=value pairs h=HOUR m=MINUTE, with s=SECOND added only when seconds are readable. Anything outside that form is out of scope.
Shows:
h=7 m=32
